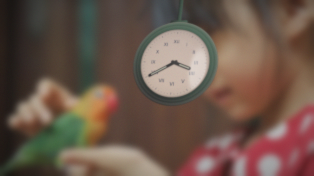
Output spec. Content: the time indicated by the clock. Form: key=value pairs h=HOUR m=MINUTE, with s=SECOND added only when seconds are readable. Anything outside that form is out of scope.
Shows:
h=3 m=40
